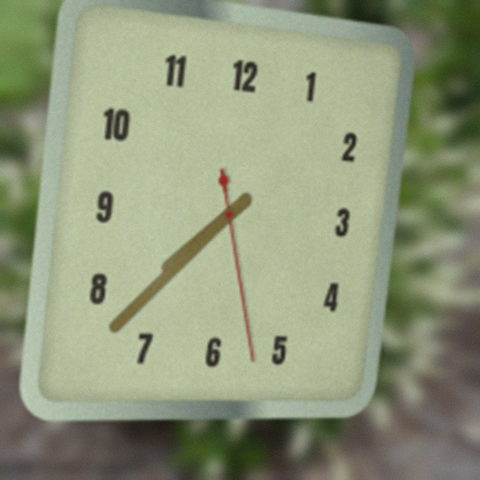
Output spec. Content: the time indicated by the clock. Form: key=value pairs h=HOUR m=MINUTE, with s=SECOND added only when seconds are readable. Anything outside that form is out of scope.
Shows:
h=7 m=37 s=27
